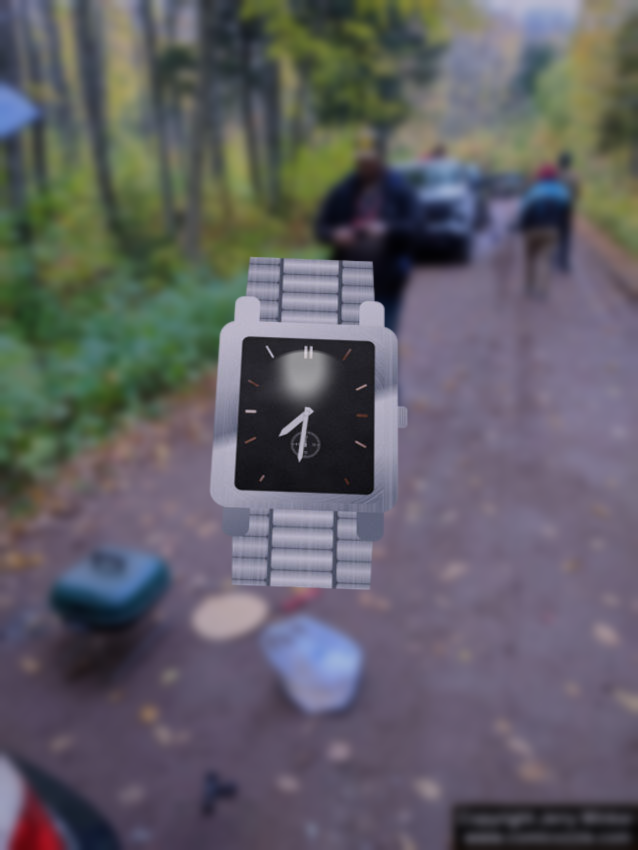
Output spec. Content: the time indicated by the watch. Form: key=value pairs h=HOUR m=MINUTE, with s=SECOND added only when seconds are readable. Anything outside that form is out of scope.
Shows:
h=7 m=31
